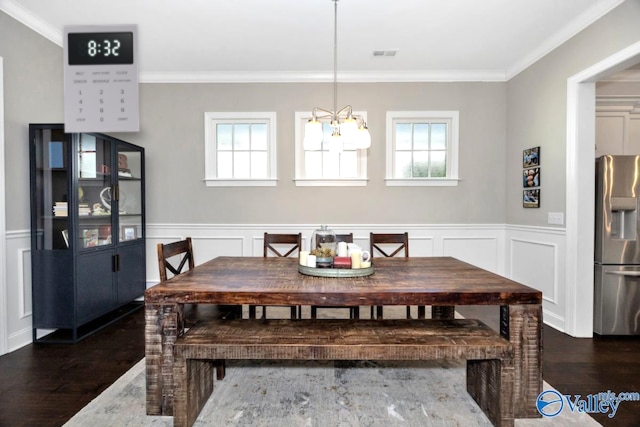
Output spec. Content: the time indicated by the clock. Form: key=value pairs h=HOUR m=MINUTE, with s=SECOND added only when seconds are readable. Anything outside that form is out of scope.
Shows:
h=8 m=32
